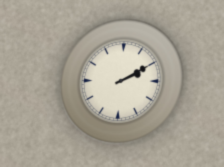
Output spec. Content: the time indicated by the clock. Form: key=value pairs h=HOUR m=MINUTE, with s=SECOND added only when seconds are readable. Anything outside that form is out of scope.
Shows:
h=2 m=10
